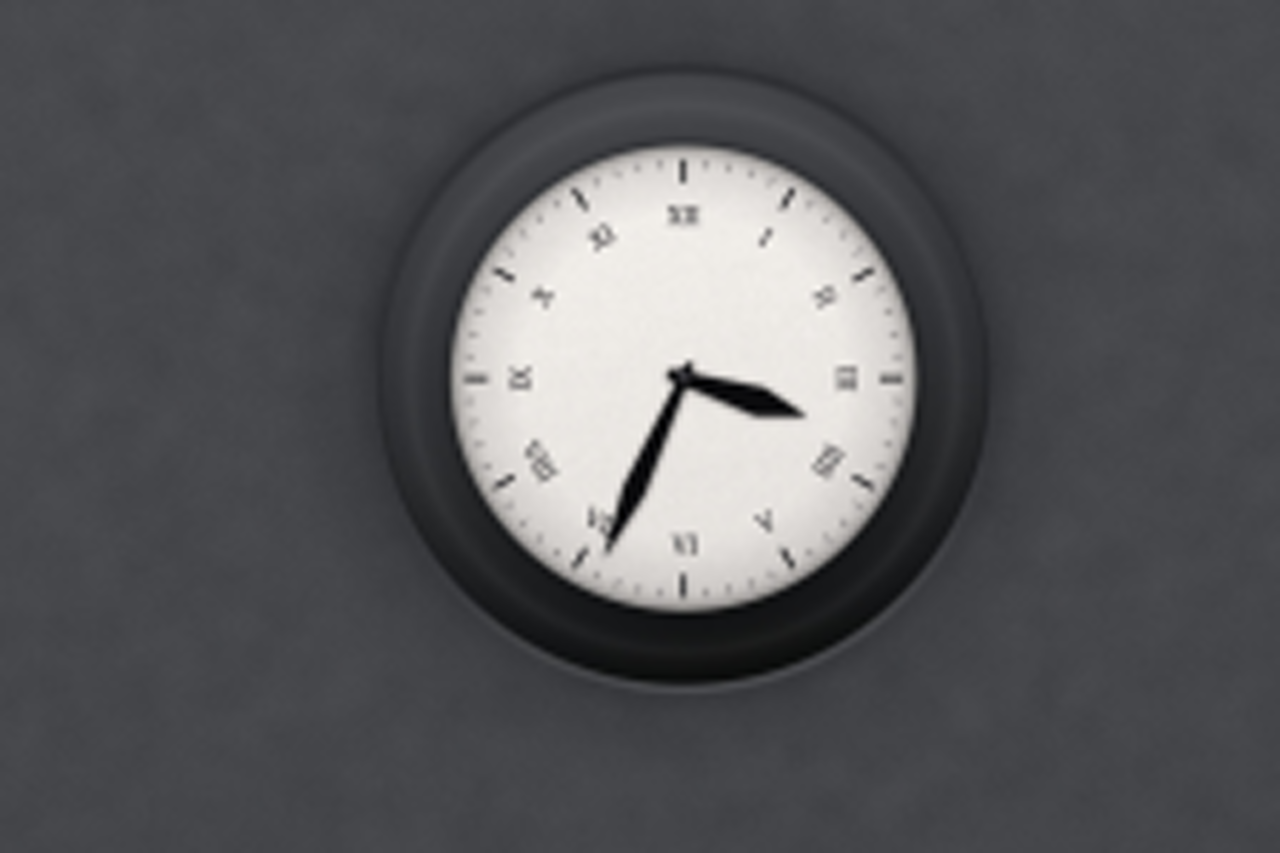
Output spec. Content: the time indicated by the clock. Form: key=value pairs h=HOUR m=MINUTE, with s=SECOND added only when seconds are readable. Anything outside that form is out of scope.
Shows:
h=3 m=34
